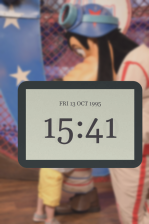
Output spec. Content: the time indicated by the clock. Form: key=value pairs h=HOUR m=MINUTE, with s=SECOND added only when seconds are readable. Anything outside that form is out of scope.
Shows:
h=15 m=41
